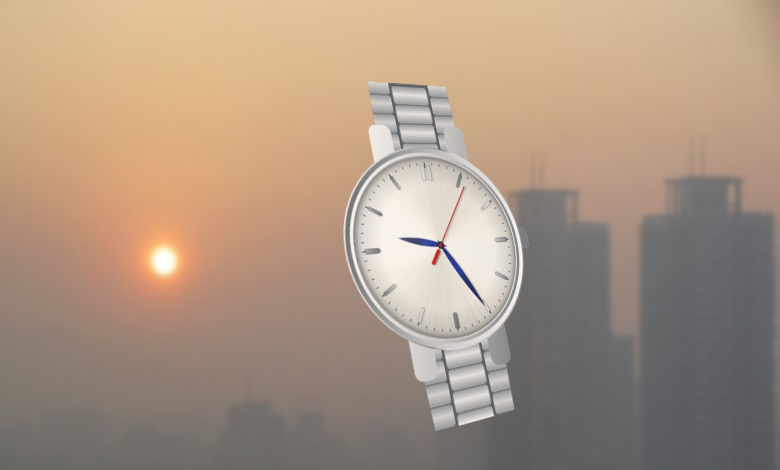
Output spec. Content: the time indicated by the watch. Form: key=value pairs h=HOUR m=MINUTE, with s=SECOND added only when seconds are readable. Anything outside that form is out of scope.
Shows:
h=9 m=25 s=6
